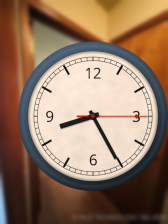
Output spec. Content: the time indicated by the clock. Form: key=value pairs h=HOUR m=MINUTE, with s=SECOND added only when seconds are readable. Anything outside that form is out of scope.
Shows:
h=8 m=25 s=15
